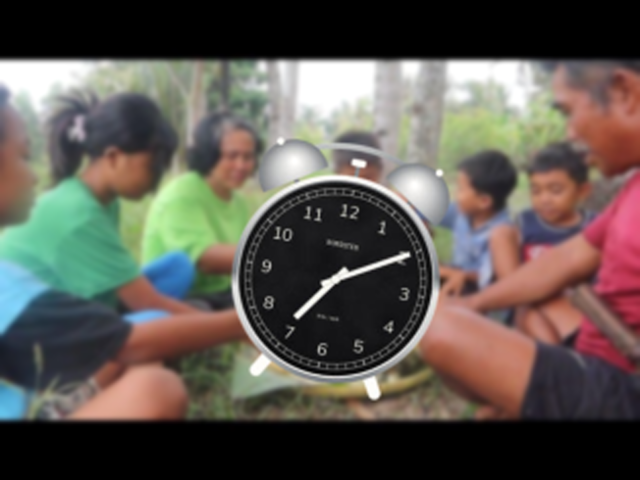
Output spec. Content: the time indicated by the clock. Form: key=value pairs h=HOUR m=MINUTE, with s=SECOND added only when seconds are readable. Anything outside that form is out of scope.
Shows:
h=7 m=10
